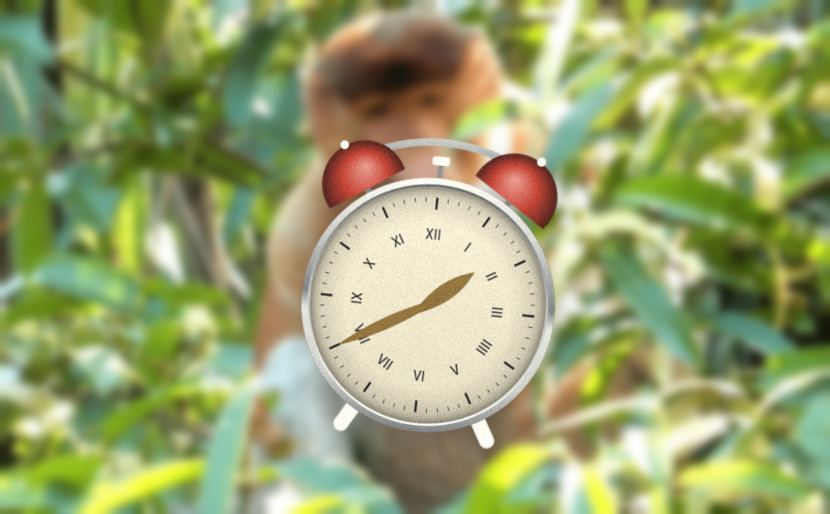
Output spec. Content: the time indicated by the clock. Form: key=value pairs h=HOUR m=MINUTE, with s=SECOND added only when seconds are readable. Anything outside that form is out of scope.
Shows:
h=1 m=40
